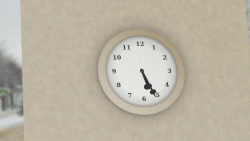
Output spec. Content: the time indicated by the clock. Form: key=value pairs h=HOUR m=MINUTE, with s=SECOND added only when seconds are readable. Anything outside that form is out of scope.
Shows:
h=5 m=26
